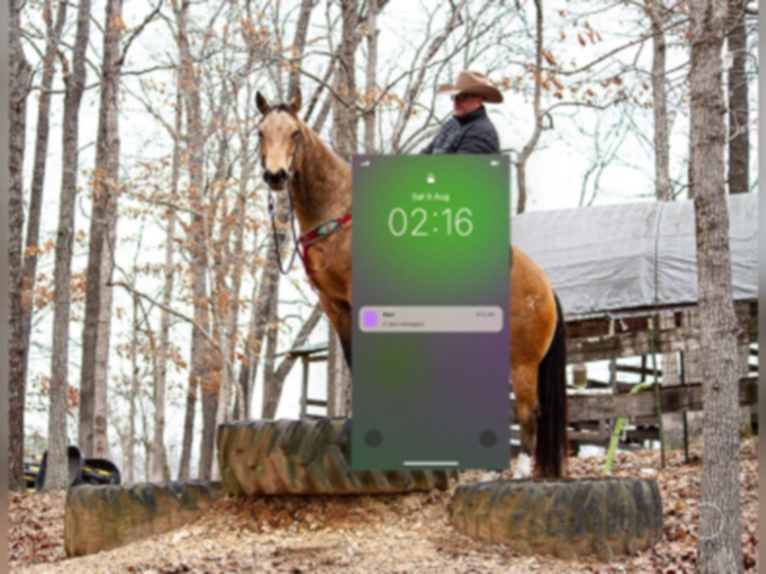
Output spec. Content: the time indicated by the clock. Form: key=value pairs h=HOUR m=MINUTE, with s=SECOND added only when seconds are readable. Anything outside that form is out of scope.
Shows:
h=2 m=16
